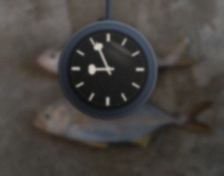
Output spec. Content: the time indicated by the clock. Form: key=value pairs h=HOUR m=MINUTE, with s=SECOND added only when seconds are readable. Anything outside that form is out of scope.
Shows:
h=8 m=56
